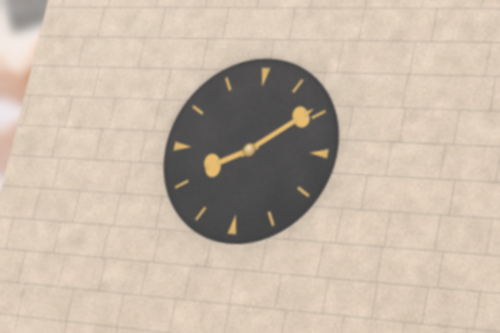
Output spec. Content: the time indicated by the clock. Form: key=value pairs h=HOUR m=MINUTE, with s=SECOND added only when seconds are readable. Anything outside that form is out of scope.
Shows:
h=8 m=9
